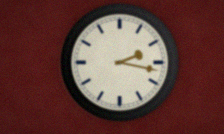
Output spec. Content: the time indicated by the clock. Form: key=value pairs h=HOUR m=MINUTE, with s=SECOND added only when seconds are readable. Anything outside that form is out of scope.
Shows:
h=2 m=17
